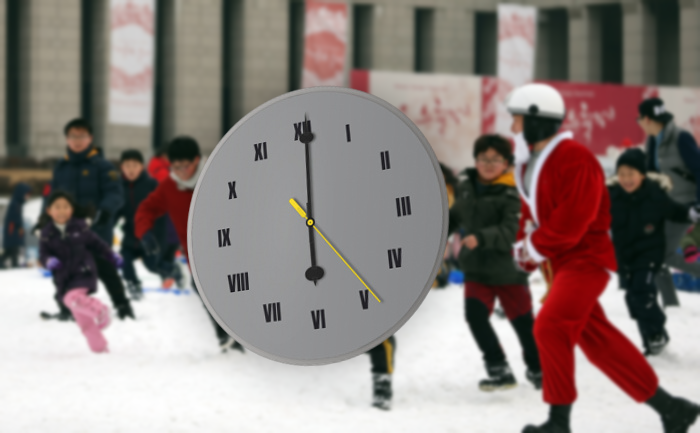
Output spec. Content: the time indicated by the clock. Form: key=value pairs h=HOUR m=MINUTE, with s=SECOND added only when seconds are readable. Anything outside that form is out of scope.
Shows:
h=6 m=0 s=24
